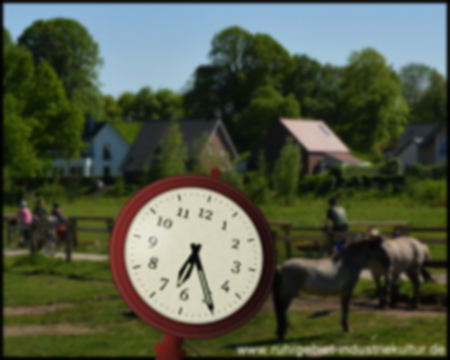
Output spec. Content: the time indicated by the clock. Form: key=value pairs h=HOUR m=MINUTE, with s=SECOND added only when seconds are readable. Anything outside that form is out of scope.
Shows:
h=6 m=25
